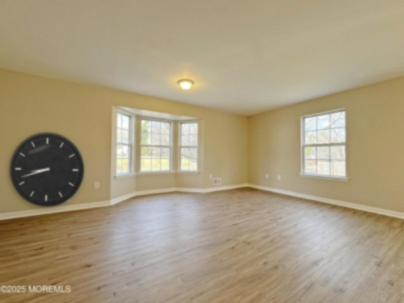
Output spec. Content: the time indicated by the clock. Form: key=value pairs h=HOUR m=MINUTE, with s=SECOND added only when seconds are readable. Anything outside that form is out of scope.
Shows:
h=8 m=42
